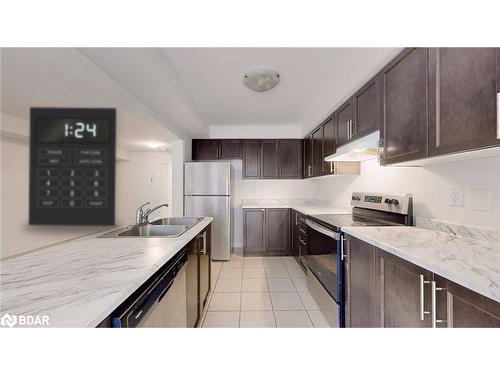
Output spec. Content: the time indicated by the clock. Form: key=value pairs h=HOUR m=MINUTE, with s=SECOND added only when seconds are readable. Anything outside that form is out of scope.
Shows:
h=1 m=24
